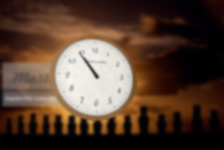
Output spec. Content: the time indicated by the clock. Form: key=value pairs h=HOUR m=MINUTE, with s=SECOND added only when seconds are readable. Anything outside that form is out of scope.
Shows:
h=10 m=54
